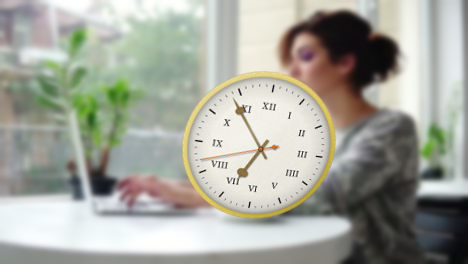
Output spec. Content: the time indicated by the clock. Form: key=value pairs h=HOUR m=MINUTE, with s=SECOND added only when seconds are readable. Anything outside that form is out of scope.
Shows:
h=6 m=53 s=42
